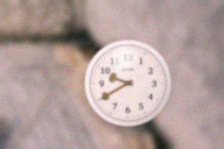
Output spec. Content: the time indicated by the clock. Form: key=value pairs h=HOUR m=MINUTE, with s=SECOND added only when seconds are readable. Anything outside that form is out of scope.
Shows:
h=9 m=40
